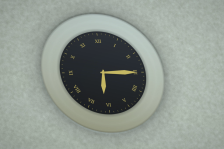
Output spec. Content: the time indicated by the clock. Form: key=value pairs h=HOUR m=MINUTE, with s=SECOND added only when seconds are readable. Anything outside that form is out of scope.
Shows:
h=6 m=15
